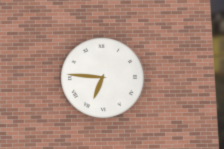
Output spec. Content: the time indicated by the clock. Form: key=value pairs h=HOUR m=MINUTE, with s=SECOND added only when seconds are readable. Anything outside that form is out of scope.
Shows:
h=6 m=46
